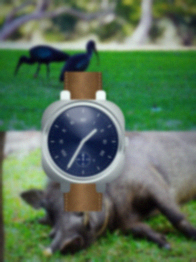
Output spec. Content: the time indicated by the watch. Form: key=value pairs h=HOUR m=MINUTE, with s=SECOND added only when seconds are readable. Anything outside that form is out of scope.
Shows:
h=1 m=35
